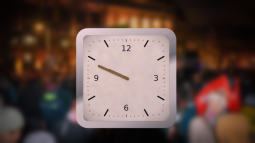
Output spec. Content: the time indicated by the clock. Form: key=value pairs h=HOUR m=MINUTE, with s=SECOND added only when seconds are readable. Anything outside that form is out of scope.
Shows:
h=9 m=49
